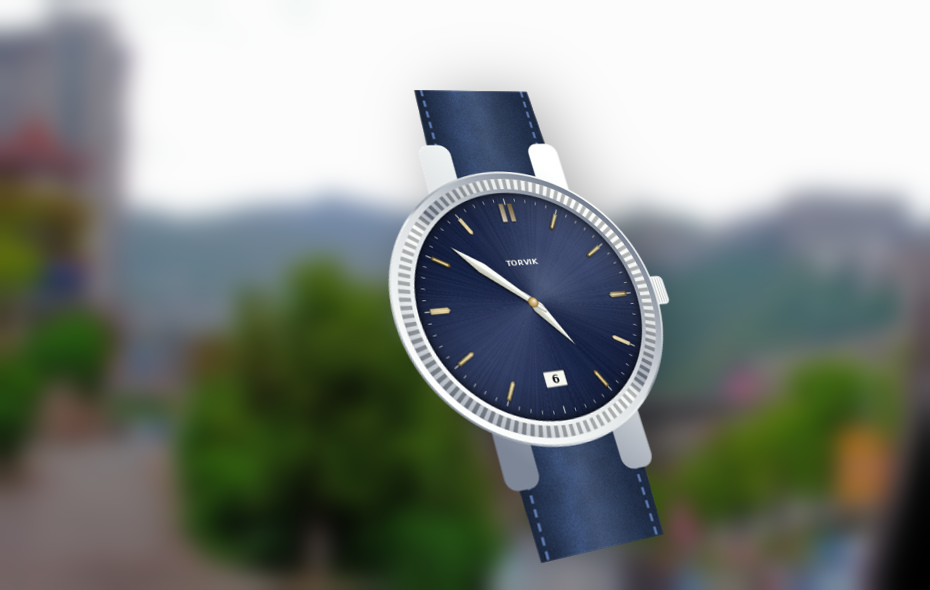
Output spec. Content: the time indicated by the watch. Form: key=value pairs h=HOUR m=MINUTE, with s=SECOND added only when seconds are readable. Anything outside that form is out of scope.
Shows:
h=4 m=52
